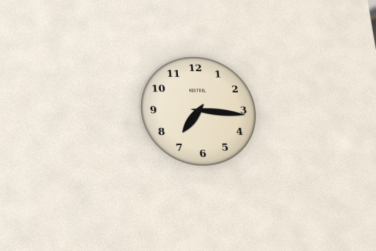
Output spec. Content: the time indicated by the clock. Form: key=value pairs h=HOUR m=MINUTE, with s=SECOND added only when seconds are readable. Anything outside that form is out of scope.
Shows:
h=7 m=16
